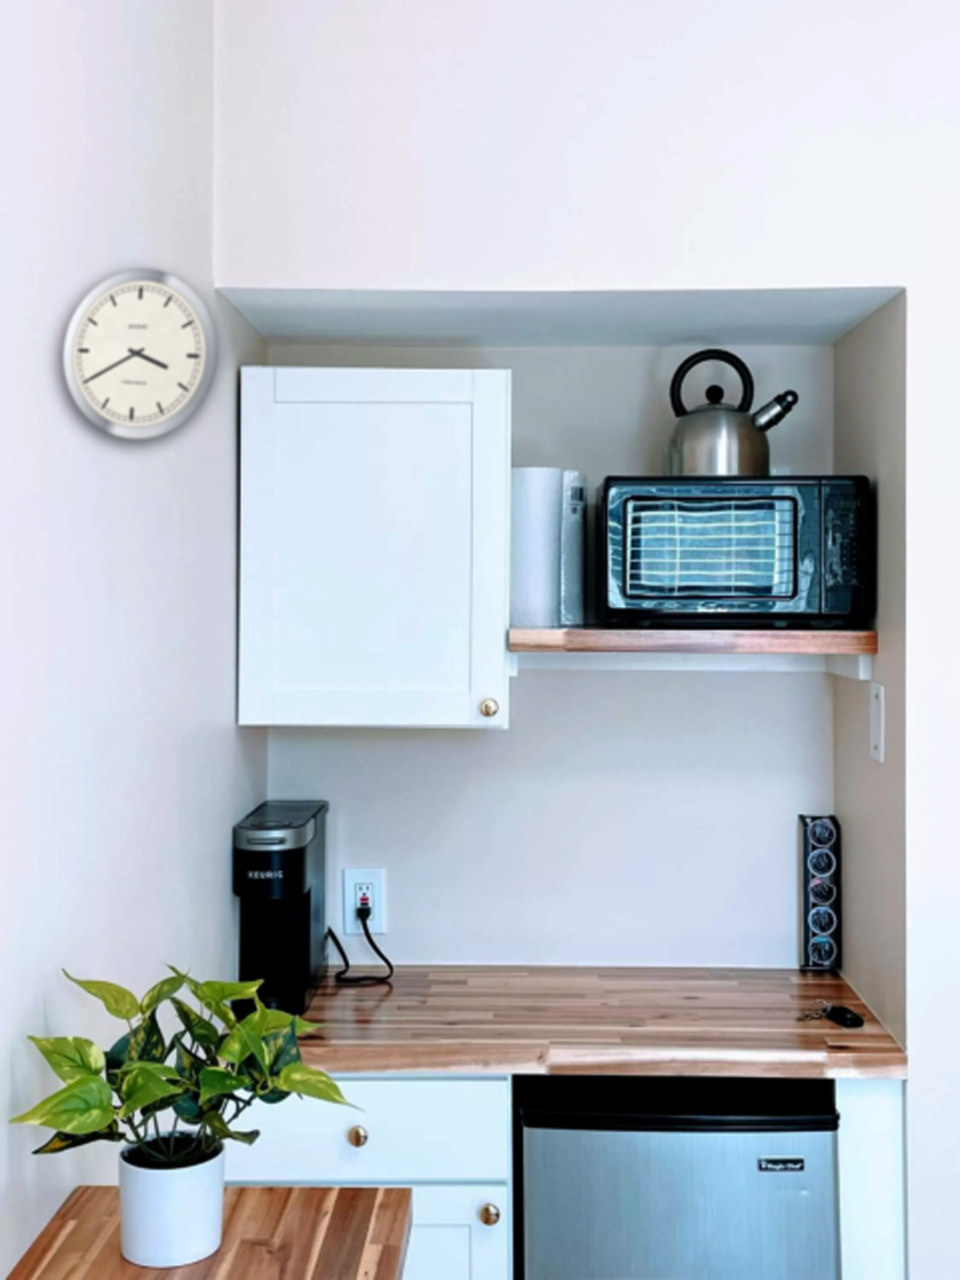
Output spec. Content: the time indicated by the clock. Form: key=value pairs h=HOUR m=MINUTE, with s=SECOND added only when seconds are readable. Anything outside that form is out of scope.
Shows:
h=3 m=40
